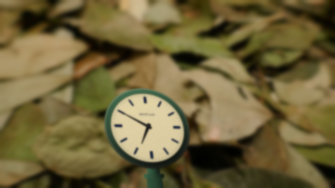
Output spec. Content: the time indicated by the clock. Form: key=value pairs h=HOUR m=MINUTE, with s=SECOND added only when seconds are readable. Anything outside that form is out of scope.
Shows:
h=6 m=50
